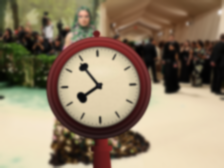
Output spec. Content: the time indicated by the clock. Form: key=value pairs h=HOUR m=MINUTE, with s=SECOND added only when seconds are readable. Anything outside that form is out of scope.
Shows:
h=7 m=54
